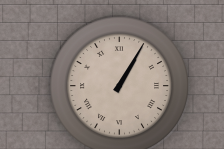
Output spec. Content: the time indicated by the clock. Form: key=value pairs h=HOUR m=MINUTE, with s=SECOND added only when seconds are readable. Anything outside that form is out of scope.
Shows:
h=1 m=5
